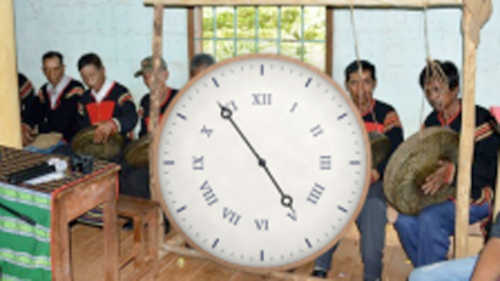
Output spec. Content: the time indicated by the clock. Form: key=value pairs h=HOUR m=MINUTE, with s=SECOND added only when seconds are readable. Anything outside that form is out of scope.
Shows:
h=4 m=54
